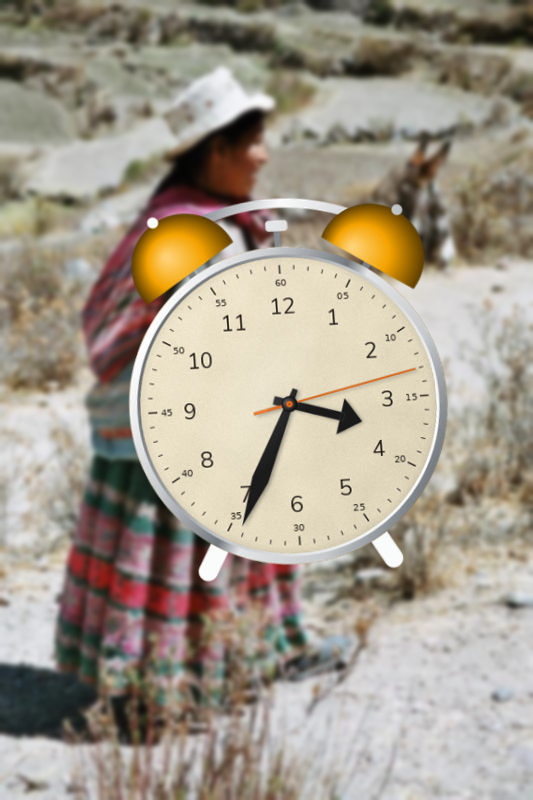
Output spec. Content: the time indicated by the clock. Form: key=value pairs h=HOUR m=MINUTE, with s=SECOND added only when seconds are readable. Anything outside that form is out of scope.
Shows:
h=3 m=34 s=13
